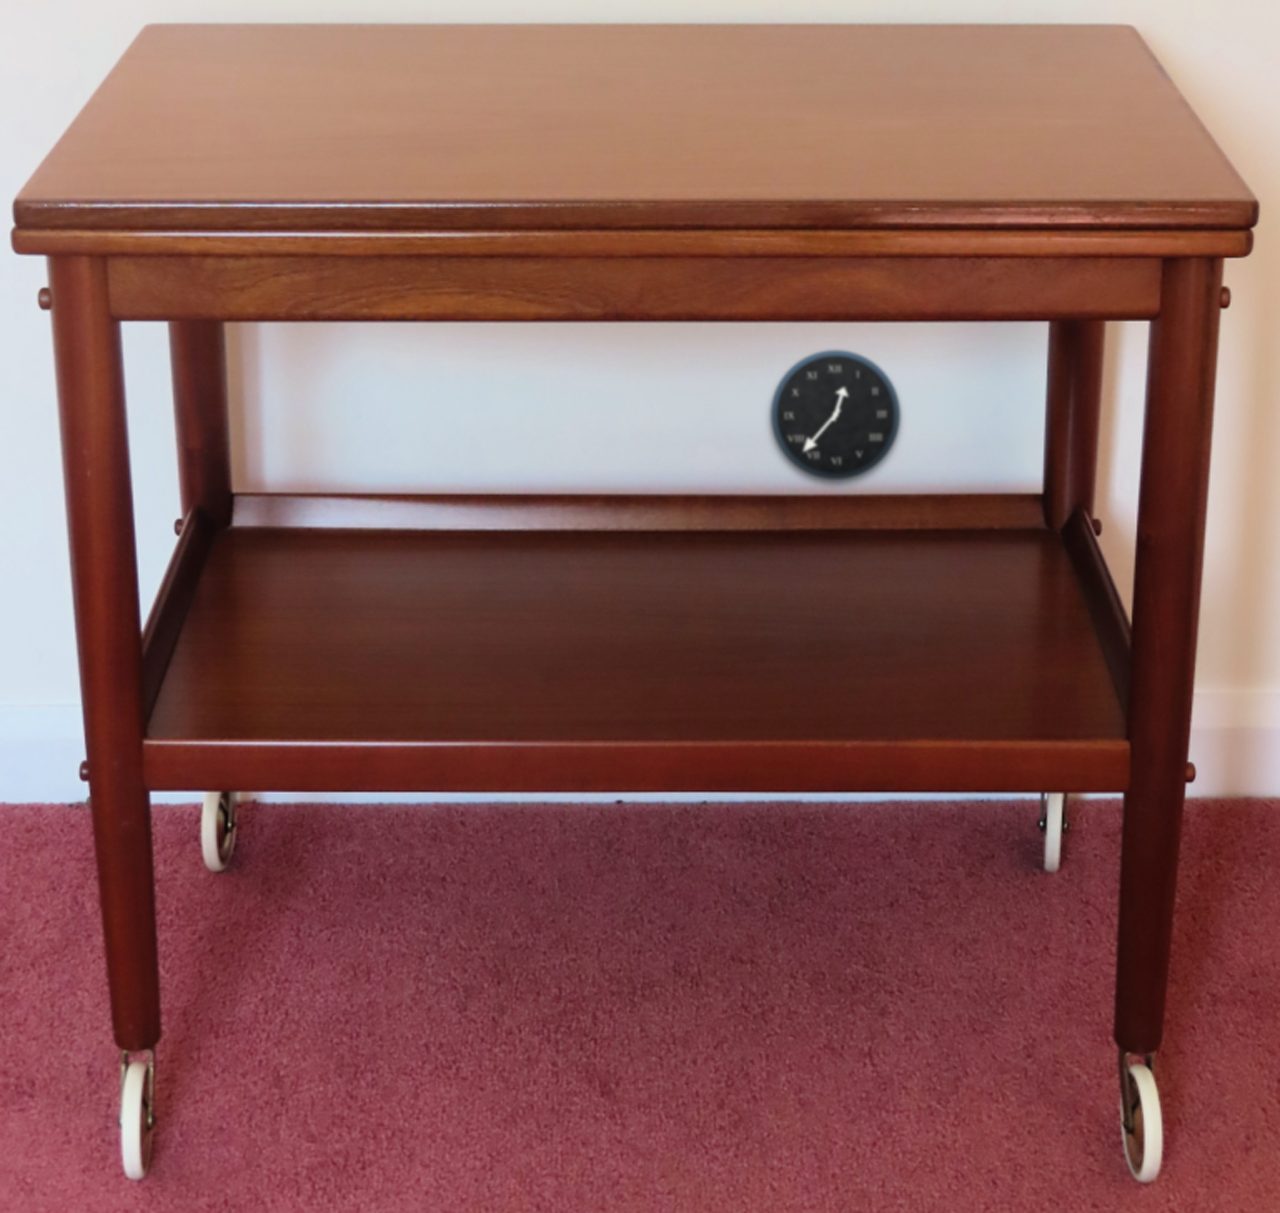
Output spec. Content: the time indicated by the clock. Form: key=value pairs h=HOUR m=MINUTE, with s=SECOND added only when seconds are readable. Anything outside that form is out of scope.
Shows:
h=12 m=37
